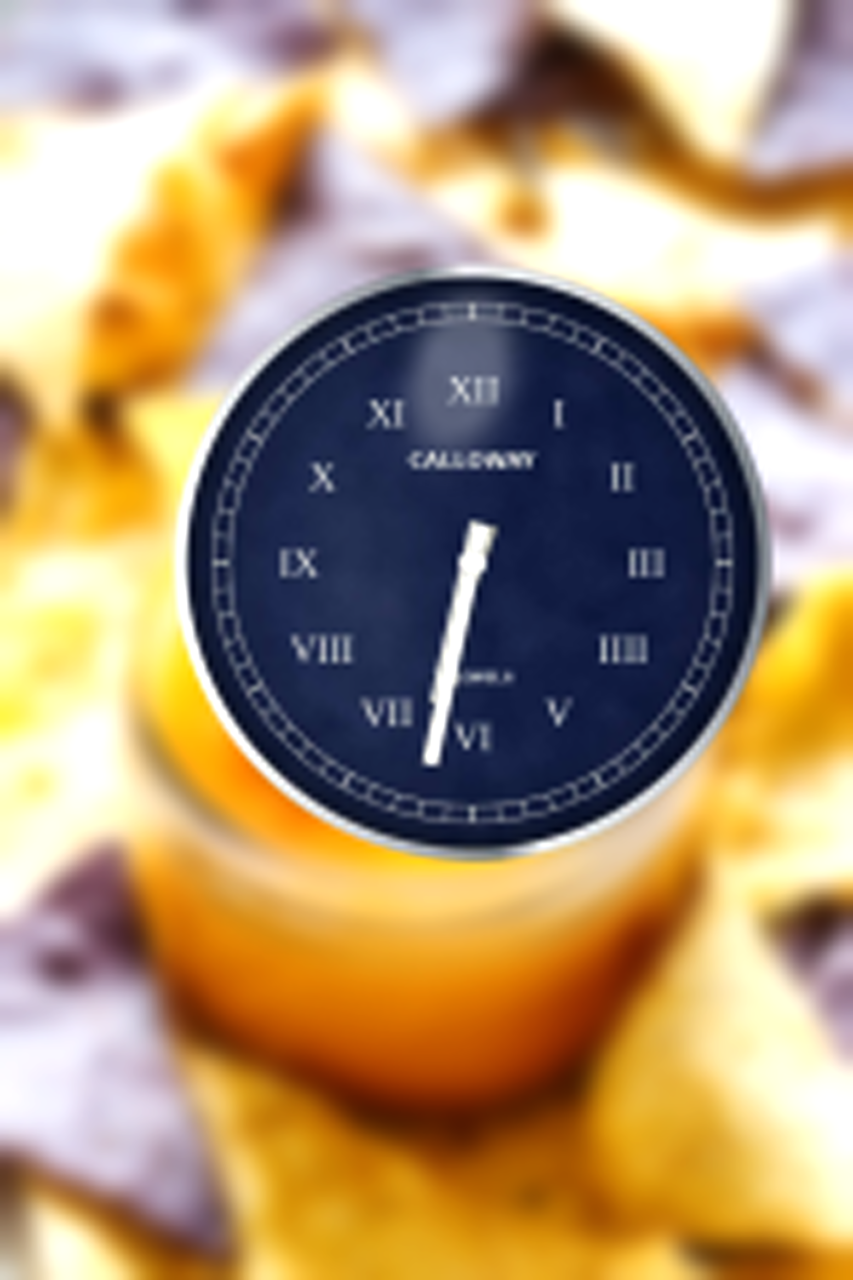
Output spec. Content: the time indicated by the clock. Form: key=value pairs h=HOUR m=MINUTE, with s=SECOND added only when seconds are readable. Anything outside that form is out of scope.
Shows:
h=6 m=32
